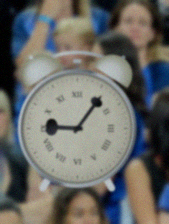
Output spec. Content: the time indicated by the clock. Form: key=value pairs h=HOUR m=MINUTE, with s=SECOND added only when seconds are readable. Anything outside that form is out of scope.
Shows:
h=9 m=6
